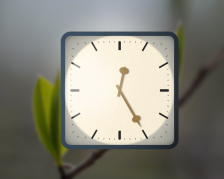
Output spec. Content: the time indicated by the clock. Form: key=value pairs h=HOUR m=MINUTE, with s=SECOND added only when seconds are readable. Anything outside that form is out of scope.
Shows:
h=12 m=25
